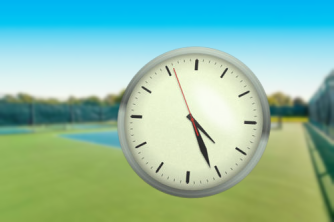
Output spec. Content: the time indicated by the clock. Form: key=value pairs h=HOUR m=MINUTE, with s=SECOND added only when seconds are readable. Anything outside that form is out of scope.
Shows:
h=4 m=25 s=56
